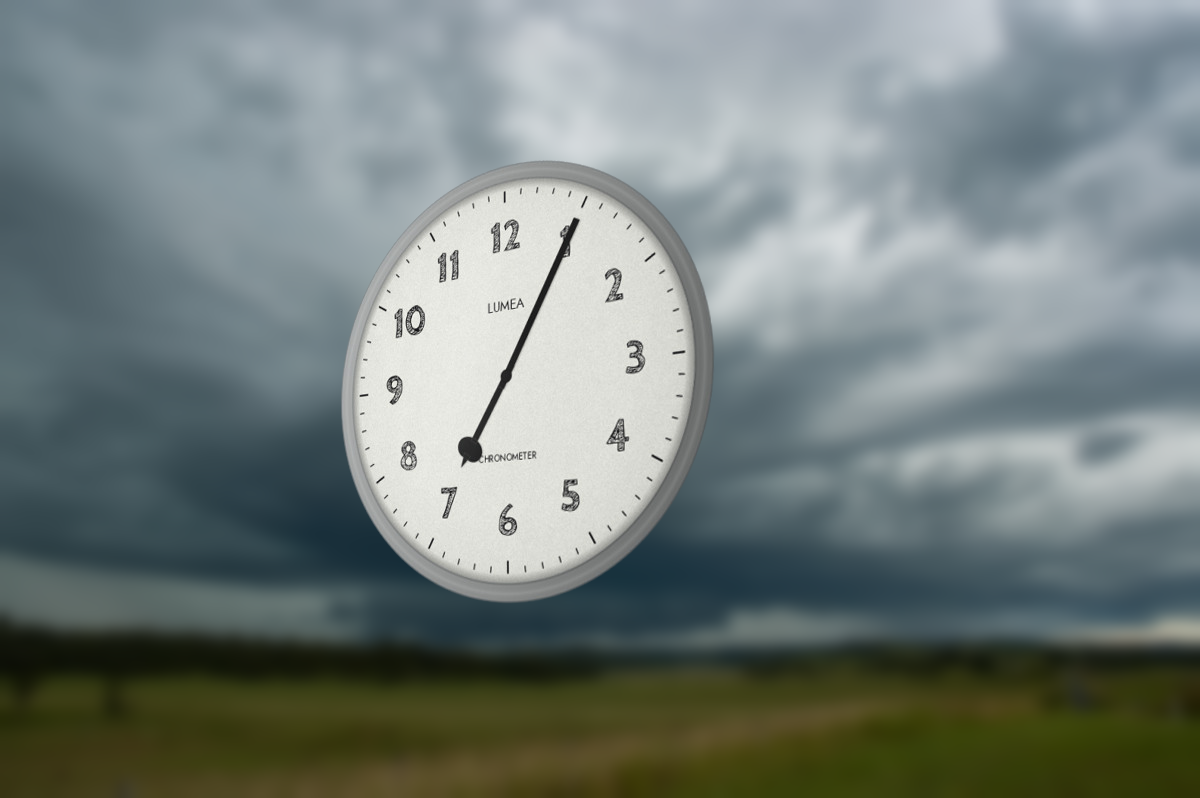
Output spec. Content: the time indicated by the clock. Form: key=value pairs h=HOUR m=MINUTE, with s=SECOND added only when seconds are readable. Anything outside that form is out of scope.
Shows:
h=7 m=5
